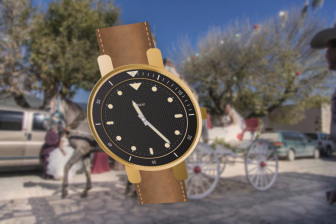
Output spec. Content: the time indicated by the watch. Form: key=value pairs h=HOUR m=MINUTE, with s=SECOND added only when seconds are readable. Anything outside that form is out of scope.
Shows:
h=11 m=24
